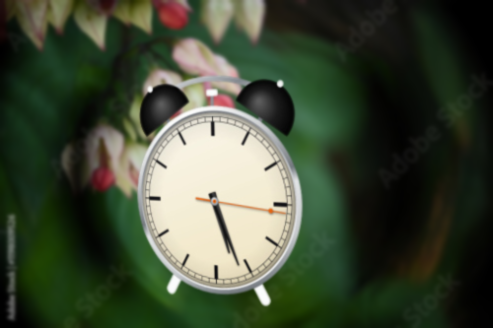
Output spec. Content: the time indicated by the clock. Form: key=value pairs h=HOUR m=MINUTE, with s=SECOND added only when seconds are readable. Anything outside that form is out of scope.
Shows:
h=5 m=26 s=16
